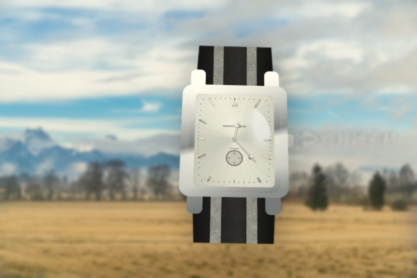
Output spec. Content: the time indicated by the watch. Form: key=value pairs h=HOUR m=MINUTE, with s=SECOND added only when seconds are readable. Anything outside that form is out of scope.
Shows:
h=12 m=23
